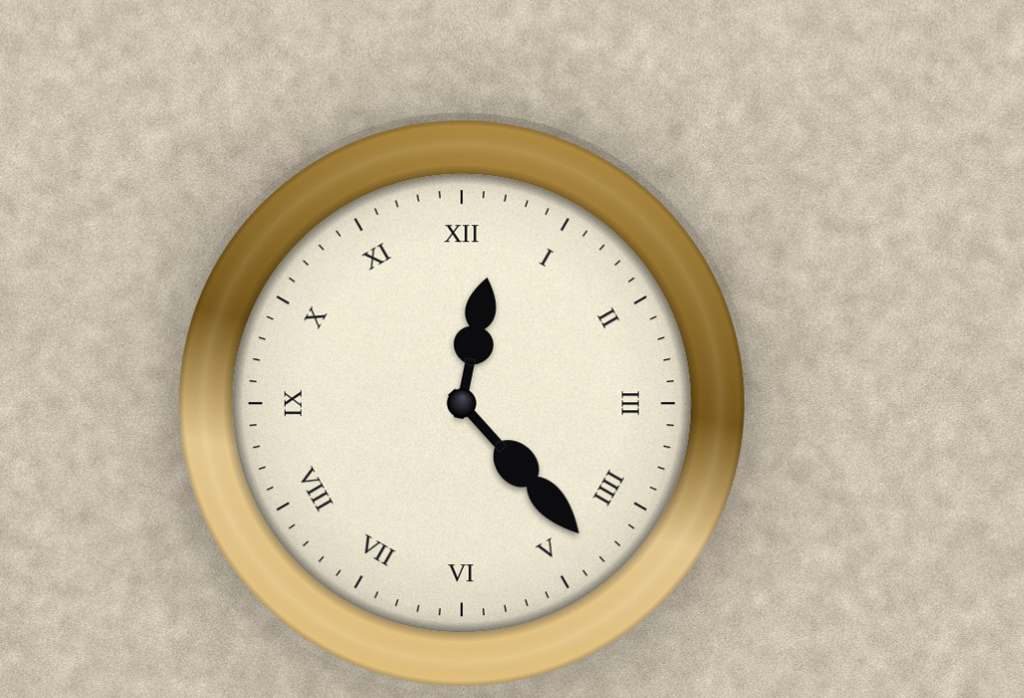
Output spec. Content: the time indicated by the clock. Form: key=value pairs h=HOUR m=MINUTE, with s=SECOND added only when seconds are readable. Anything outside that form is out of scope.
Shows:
h=12 m=23
